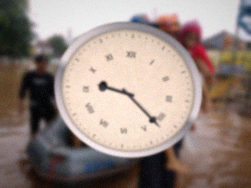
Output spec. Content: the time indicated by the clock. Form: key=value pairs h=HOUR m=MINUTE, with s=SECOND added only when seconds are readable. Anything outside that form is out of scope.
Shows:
h=9 m=22
